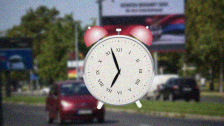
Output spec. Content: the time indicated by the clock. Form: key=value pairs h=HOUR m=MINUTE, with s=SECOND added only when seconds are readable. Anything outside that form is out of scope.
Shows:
h=6 m=57
